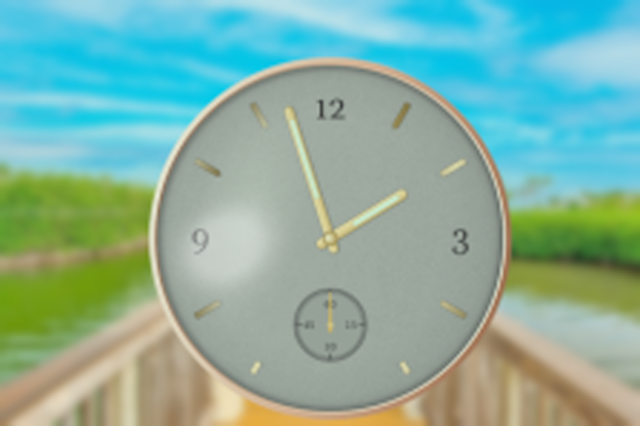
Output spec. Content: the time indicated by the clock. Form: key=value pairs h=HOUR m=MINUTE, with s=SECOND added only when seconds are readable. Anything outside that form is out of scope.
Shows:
h=1 m=57
